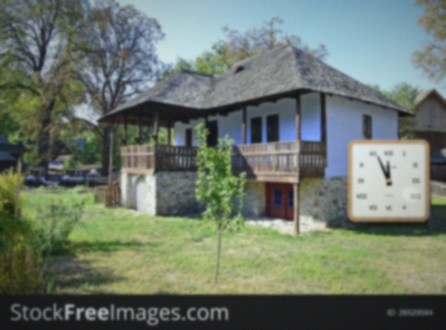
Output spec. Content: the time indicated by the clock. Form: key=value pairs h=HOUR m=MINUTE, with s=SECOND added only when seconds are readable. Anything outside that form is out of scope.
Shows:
h=11 m=56
